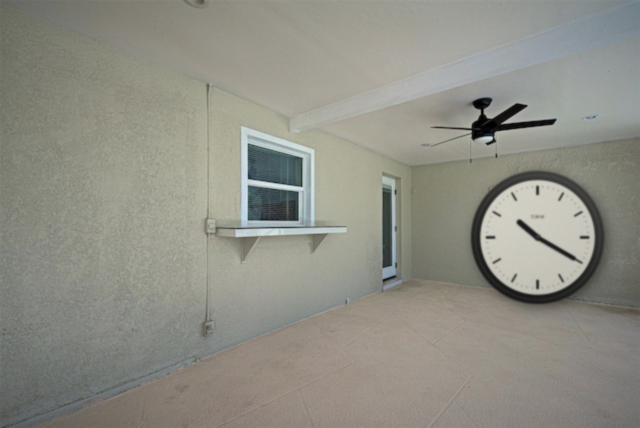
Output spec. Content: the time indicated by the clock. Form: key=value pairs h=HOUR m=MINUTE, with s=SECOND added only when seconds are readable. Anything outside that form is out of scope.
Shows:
h=10 m=20
